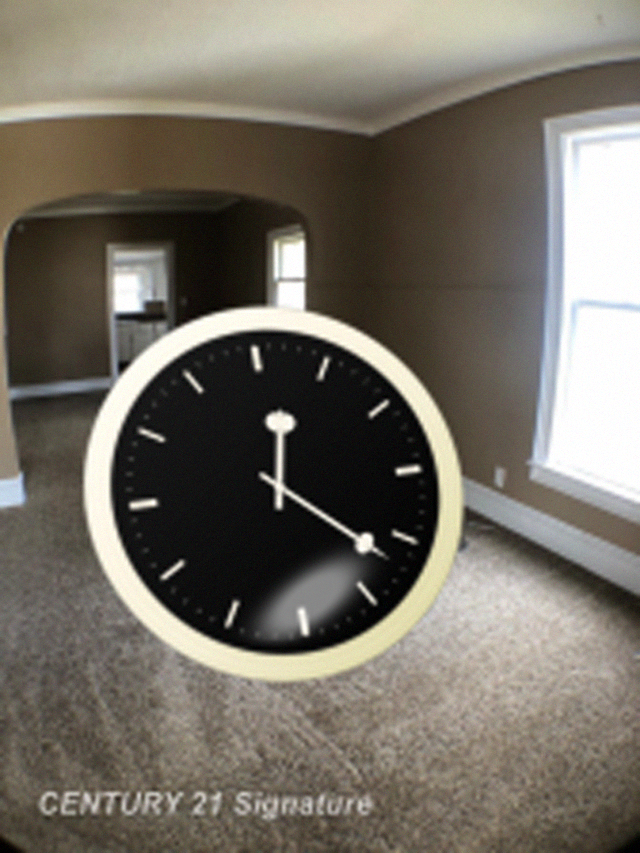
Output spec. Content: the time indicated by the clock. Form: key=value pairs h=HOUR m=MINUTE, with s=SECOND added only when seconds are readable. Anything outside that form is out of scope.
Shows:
h=12 m=22
